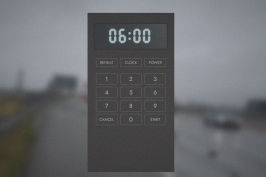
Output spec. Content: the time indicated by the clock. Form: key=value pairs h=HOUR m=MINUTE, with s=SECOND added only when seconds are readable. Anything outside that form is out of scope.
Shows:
h=6 m=0
